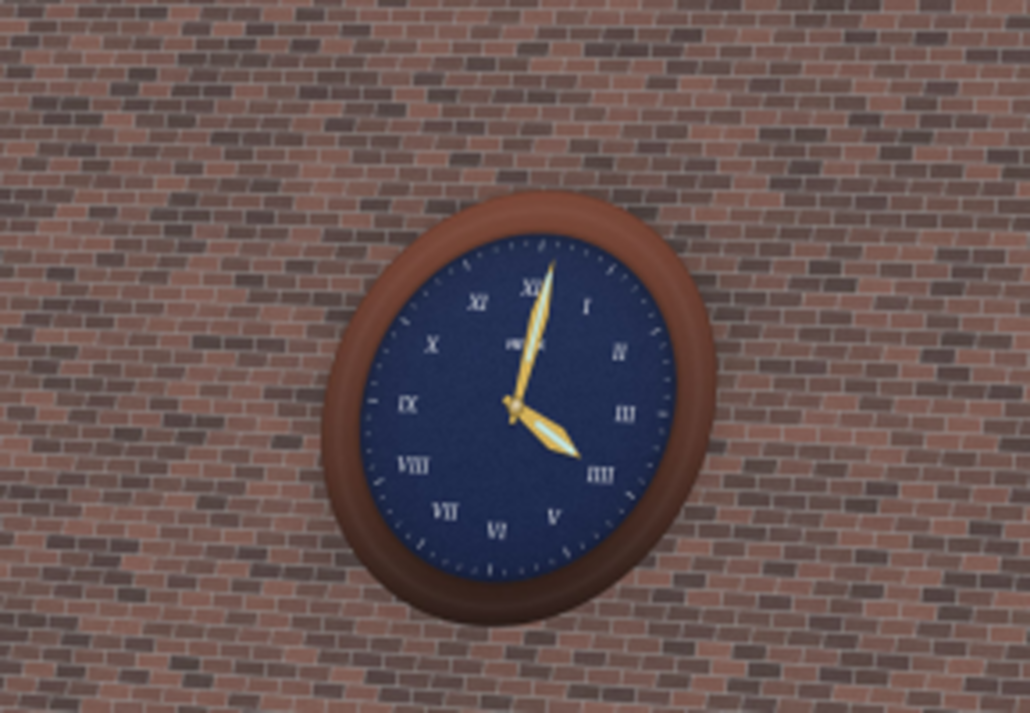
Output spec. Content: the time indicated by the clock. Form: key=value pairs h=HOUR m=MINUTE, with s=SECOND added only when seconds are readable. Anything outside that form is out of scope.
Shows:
h=4 m=1
